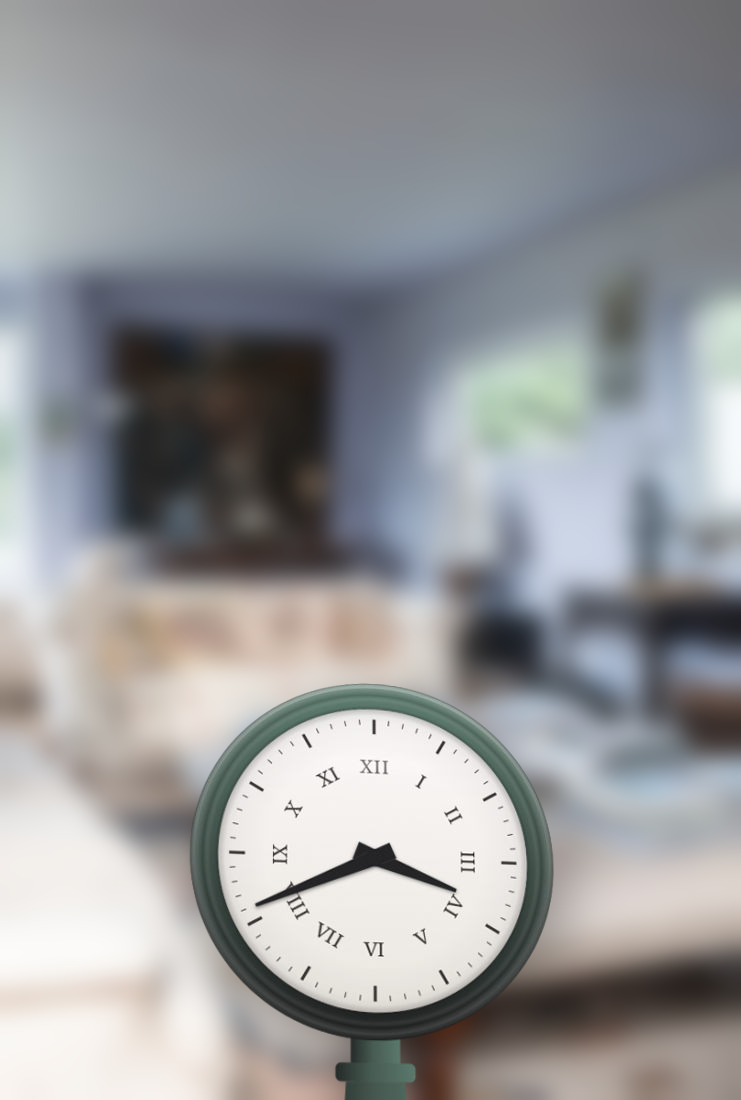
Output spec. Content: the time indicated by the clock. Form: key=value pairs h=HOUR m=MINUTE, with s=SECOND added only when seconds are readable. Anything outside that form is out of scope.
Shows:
h=3 m=41
